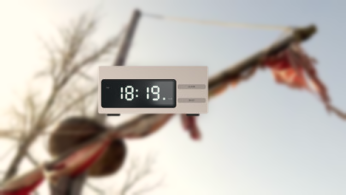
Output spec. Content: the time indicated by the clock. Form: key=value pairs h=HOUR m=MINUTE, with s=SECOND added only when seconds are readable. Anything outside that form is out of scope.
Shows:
h=18 m=19
